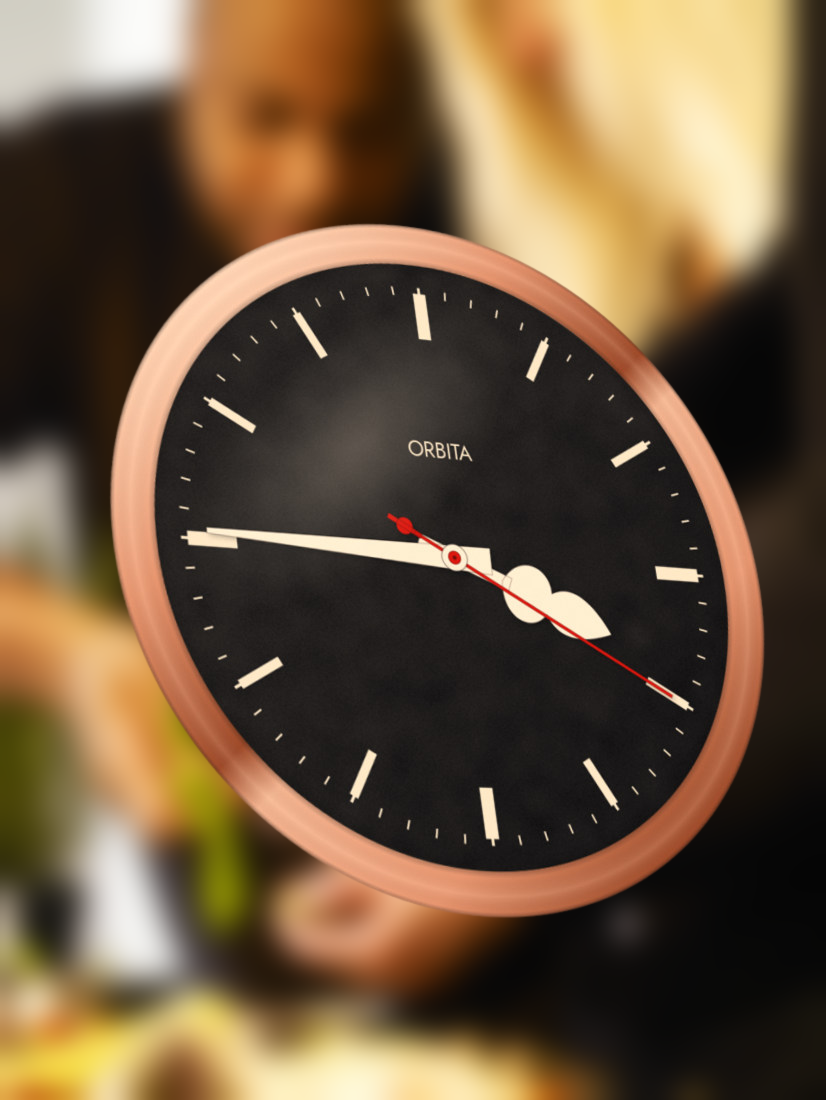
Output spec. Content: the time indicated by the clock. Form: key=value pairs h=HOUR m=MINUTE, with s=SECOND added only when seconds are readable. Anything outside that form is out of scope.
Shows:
h=3 m=45 s=20
